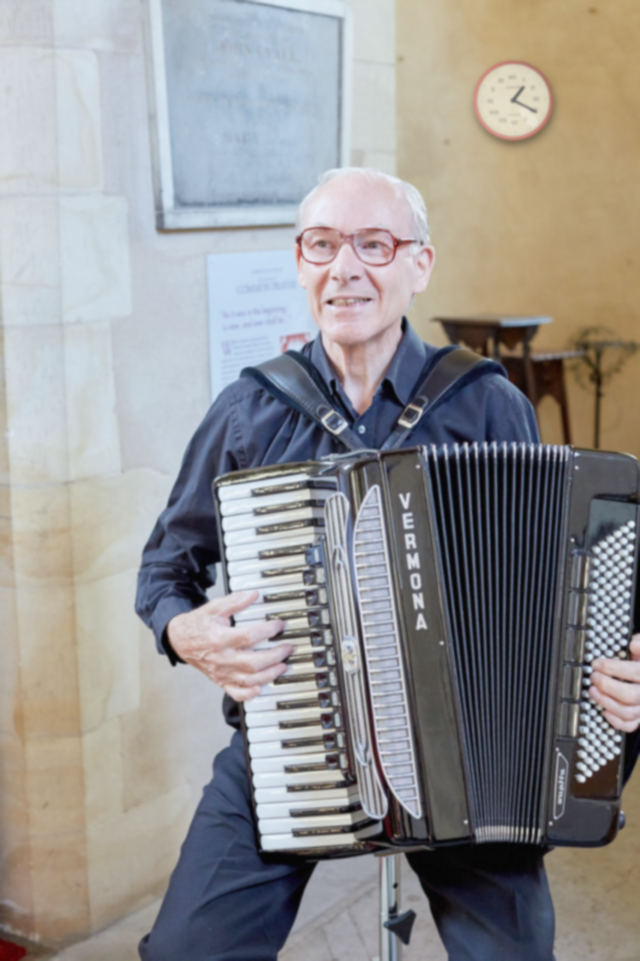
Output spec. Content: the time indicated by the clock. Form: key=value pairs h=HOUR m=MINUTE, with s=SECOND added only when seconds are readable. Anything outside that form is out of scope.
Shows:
h=1 m=20
